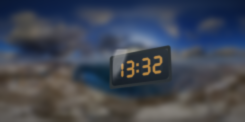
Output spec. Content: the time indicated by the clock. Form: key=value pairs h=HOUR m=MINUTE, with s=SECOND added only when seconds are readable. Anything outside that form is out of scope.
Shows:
h=13 m=32
